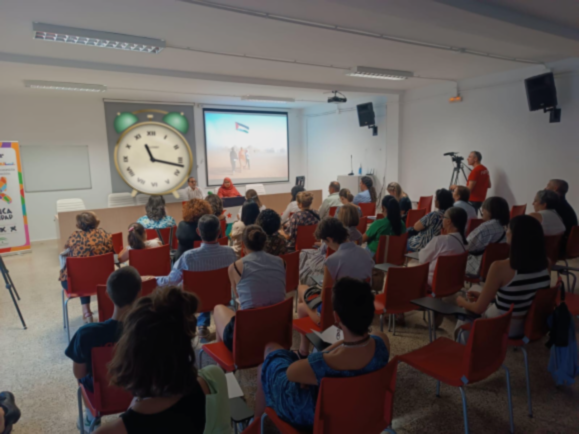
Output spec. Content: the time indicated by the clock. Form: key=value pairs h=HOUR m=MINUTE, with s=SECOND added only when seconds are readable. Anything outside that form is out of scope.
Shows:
h=11 m=17
